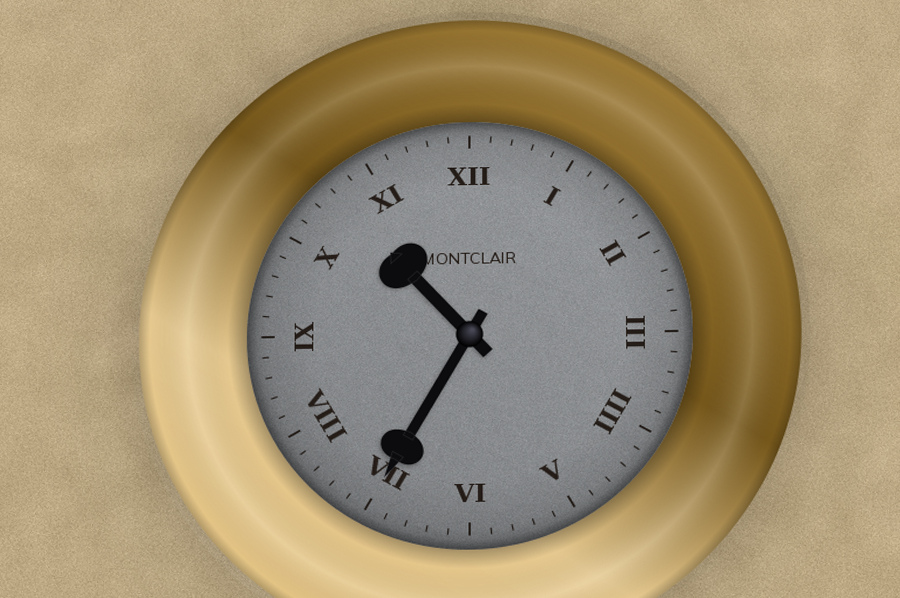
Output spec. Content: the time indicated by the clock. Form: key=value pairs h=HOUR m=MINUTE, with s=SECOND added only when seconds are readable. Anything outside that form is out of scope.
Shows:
h=10 m=35
